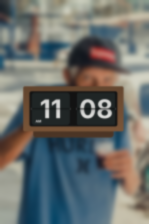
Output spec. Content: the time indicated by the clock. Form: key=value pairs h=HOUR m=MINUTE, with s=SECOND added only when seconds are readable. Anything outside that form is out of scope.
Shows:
h=11 m=8
